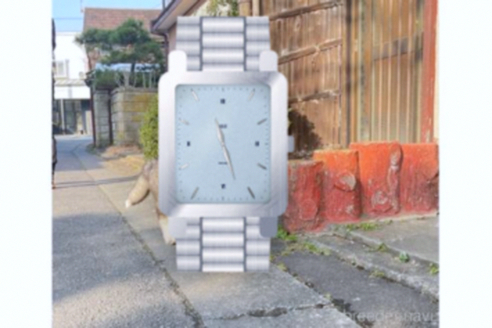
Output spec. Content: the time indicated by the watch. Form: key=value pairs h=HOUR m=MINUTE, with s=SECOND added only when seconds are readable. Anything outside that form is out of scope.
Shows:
h=11 m=27
